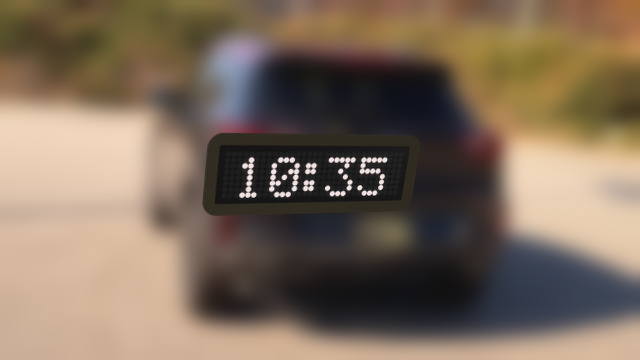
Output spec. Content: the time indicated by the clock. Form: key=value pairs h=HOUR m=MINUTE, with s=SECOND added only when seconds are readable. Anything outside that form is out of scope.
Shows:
h=10 m=35
